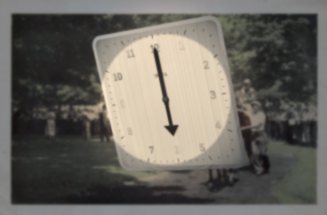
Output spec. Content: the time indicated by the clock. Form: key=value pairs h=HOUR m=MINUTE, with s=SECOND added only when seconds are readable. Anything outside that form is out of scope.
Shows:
h=6 m=0
